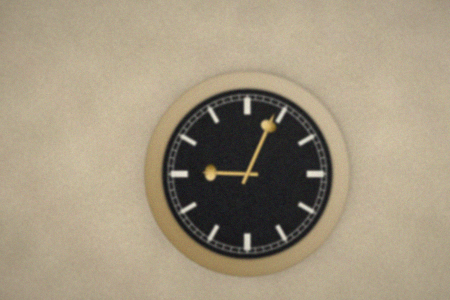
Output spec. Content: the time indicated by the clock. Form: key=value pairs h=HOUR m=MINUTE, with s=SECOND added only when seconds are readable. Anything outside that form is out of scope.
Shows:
h=9 m=4
